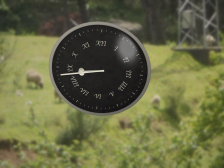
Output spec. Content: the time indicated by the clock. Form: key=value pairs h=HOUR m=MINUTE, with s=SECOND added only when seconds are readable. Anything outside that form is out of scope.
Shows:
h=8 m=43
